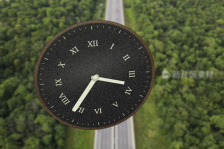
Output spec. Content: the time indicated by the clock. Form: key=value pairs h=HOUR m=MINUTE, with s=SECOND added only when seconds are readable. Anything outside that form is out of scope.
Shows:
h=3 m=36
